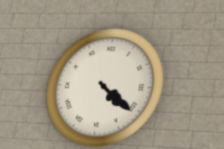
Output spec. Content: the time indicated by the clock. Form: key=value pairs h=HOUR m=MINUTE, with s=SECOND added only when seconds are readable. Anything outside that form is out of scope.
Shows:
h=4 m=21
